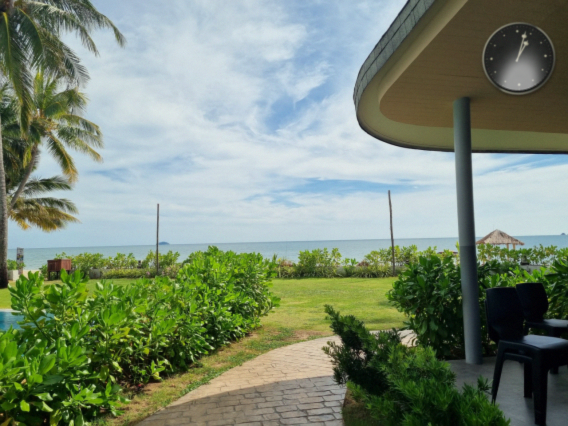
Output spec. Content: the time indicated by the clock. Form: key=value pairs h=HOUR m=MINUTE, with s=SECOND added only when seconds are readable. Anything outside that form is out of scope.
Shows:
h=1 m=3
